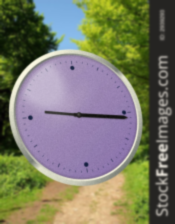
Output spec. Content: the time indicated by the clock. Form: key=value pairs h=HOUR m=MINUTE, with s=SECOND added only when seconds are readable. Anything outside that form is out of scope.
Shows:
h=9 m=16
